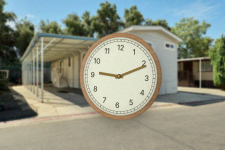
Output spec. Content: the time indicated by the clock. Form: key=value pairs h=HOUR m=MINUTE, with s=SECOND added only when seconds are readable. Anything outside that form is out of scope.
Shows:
h=9 m=11
